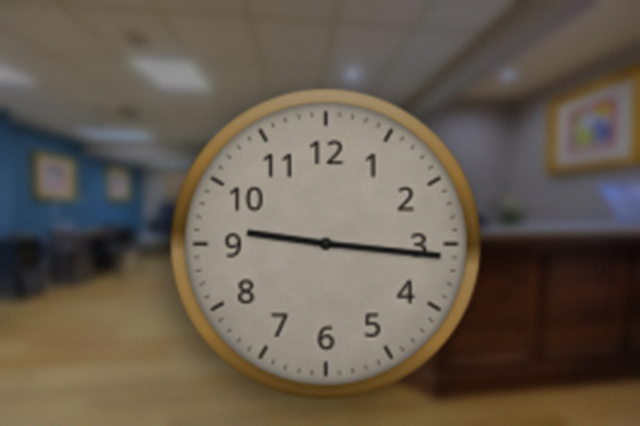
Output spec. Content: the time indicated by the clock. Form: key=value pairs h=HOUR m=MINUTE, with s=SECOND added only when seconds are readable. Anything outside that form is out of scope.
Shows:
h=9 m=16
